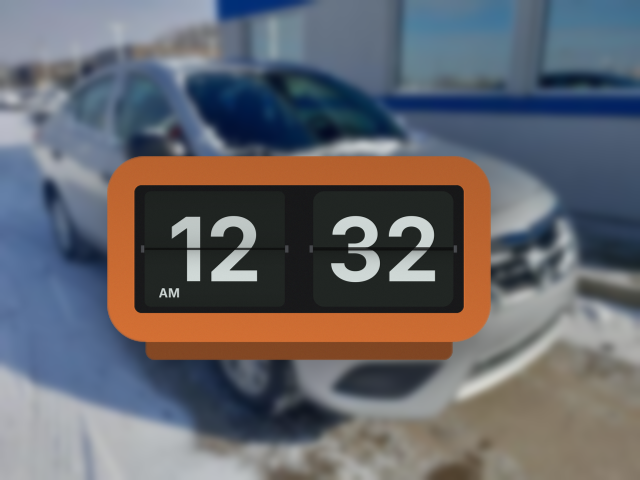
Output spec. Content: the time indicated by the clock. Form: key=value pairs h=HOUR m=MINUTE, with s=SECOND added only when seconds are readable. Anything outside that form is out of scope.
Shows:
h=12 m=32
